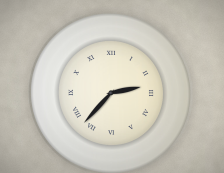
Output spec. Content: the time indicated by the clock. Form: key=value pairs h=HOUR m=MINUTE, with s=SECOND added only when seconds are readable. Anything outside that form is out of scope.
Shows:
h=2 m=37
